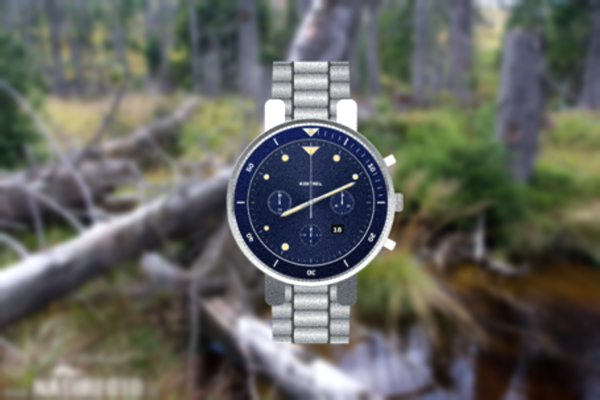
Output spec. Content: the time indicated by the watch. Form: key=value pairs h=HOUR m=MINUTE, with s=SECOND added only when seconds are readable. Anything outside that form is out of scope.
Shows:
h=8 m=11
